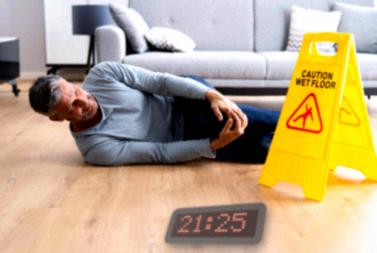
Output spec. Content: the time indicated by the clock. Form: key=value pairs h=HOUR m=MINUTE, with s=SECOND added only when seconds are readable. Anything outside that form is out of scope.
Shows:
h=21 m=25
